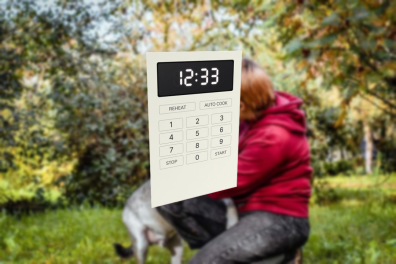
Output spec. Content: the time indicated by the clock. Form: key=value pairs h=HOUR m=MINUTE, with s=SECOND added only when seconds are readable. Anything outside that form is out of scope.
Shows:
h=12 m=33
